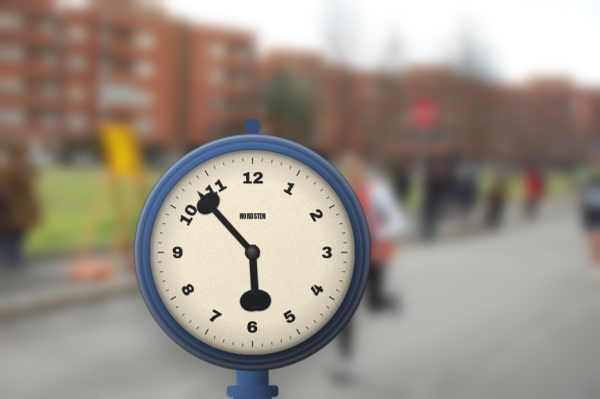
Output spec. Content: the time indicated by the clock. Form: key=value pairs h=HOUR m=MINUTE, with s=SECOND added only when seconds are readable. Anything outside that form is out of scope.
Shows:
h=5 m=53
